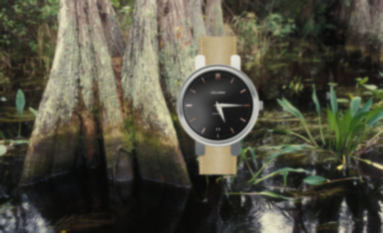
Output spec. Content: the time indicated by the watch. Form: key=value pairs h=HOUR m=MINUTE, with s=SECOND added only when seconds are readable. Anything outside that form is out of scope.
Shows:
h=5 m=15
